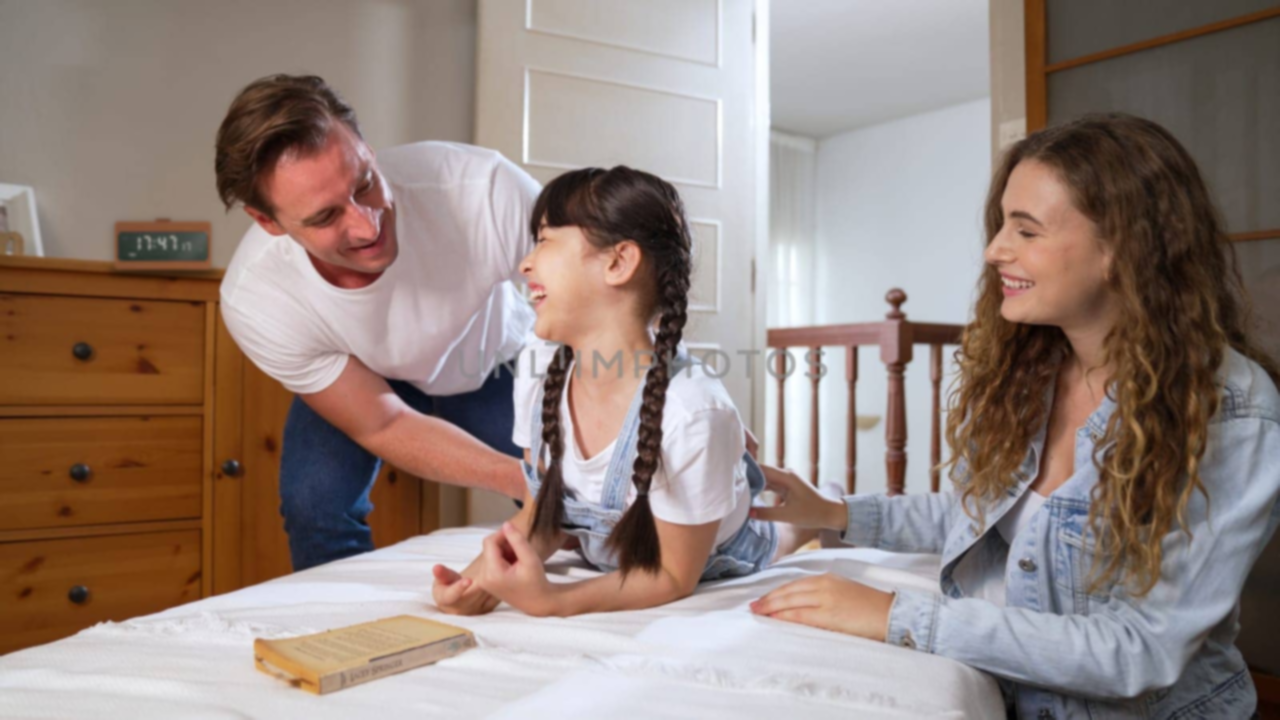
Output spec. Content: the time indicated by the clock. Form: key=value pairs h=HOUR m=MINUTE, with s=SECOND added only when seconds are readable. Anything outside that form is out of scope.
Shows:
h=17 m=47
